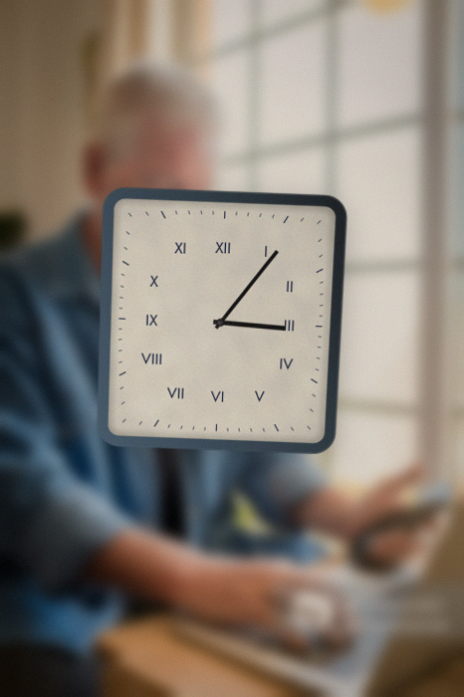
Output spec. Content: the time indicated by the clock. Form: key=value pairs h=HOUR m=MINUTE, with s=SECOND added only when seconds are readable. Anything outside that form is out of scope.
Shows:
h=3 m=6
